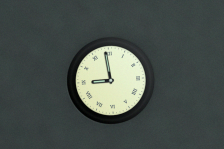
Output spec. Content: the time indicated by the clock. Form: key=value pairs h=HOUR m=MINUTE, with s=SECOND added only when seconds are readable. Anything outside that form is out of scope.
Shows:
h=8 m=59
